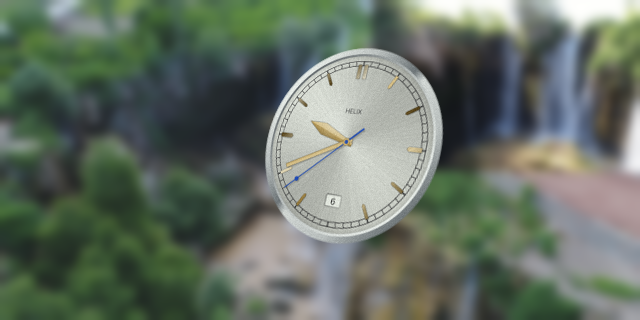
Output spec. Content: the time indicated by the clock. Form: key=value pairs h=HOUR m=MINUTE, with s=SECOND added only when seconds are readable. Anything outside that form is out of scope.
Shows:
h=9 m=40 s=38
